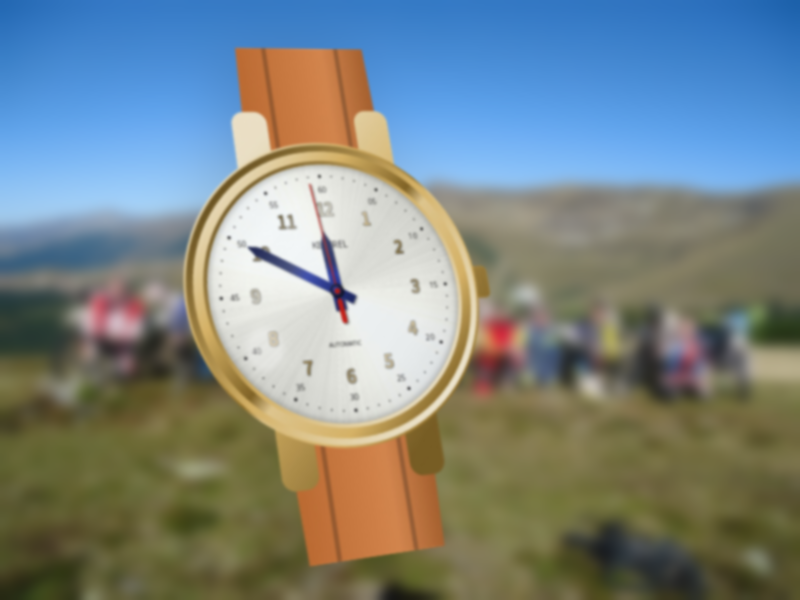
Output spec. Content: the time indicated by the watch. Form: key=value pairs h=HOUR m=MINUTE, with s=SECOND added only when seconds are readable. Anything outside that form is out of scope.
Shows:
h=11 m=49 s=59
